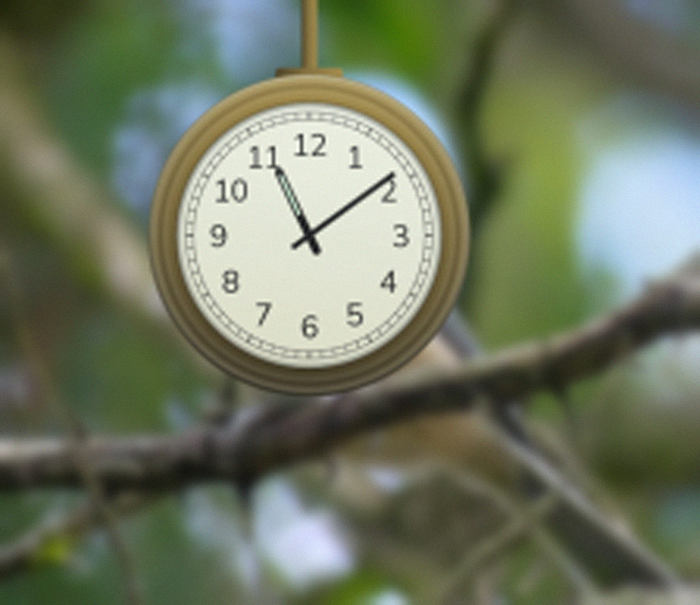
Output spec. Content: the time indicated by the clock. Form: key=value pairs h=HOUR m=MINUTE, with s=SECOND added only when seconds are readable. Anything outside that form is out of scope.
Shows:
h=11 m=9
